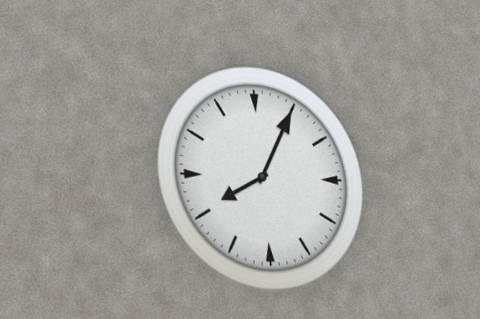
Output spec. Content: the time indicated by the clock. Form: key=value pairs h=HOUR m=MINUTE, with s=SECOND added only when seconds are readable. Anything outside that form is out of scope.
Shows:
h=8 m=5
